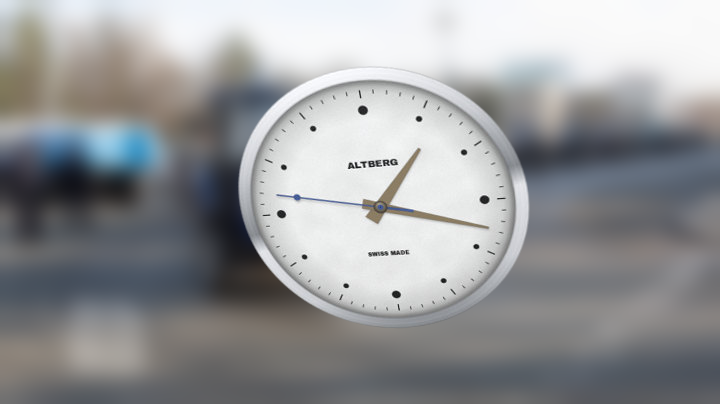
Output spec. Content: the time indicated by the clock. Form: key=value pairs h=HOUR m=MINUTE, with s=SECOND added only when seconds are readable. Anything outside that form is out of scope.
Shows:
h=1 m=17 s=47
